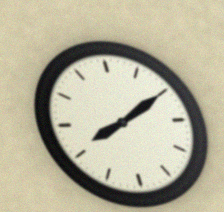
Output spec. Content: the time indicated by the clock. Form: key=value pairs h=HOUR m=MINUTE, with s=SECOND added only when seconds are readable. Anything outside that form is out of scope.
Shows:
h=8 m=10
